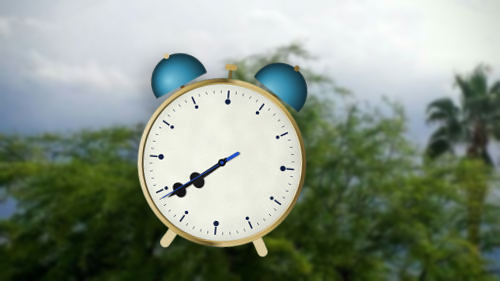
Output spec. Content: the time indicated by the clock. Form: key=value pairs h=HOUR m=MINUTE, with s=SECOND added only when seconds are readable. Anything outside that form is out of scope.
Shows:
h=7 m=38 s=39
